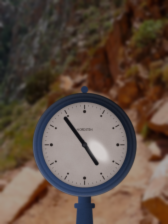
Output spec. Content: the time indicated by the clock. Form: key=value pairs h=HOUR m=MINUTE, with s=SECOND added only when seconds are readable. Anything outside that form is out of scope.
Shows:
h=4 m=54
